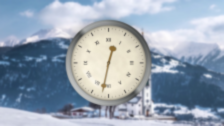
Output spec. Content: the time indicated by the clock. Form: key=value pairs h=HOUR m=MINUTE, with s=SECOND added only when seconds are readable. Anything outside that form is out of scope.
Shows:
h=12 m=32
